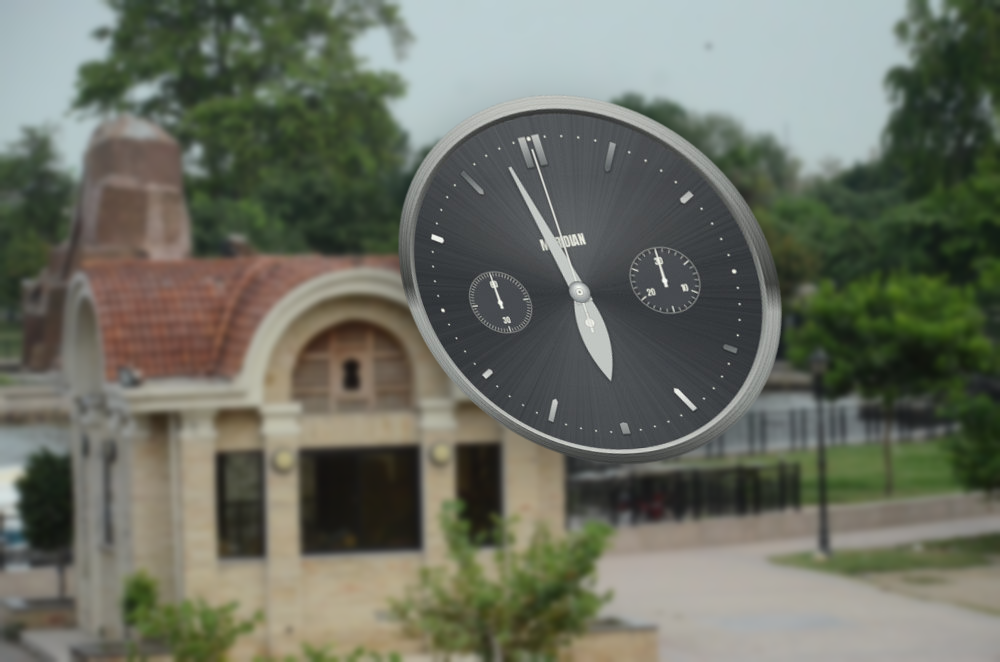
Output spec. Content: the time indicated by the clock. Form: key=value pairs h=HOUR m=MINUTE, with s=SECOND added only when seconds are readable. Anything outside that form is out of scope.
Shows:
h=5 m=58
